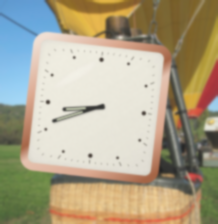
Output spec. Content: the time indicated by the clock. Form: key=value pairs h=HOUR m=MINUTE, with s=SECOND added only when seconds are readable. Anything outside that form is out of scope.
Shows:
h=8 m=41
